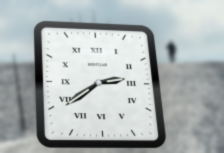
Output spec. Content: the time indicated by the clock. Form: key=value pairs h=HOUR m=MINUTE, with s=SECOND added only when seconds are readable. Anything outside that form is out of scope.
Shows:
h=2 m=39
